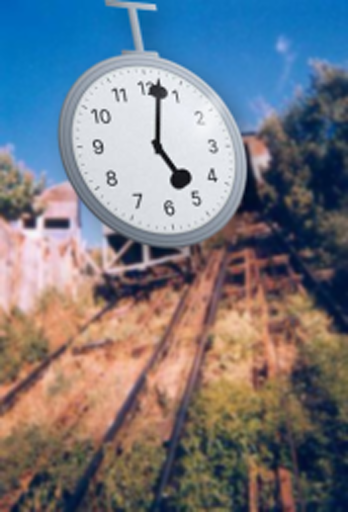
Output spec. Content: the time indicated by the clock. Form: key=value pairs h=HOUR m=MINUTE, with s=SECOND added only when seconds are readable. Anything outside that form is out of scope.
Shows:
h=5 m=2
